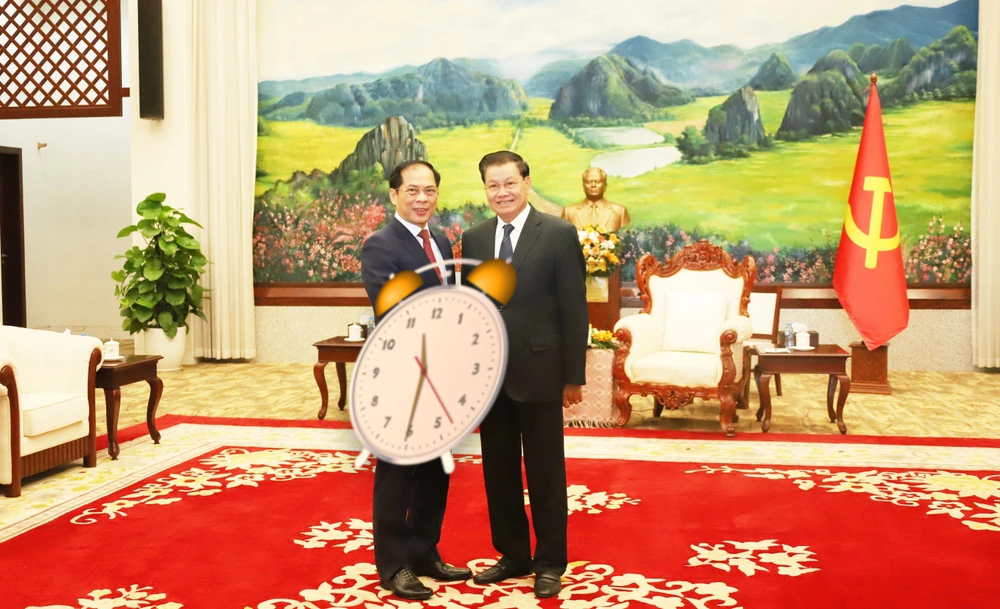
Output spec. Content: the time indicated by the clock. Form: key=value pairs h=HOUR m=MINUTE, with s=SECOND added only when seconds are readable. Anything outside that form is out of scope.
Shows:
h=11 m=30 s=23
